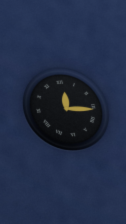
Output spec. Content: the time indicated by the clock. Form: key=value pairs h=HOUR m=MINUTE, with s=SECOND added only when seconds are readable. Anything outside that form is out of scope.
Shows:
h=12 m=16
